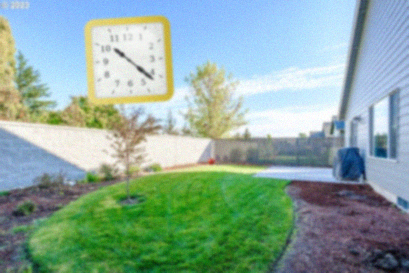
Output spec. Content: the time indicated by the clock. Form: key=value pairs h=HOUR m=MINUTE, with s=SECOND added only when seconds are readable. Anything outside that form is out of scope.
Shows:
h=10 m=22
